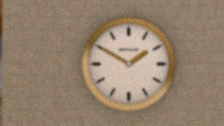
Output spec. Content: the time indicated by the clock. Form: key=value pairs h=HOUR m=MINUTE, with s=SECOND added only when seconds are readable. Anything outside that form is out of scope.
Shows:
h=1 m=50
